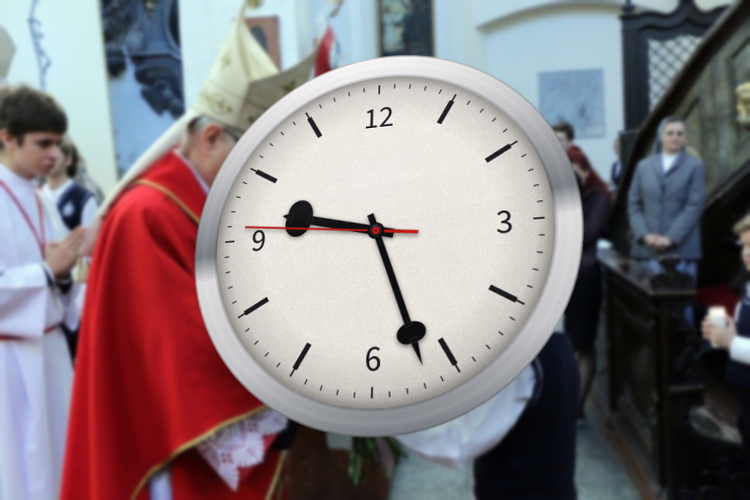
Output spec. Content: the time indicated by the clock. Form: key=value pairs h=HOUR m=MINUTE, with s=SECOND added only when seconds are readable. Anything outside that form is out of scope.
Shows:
h=9 m=26 s=46
